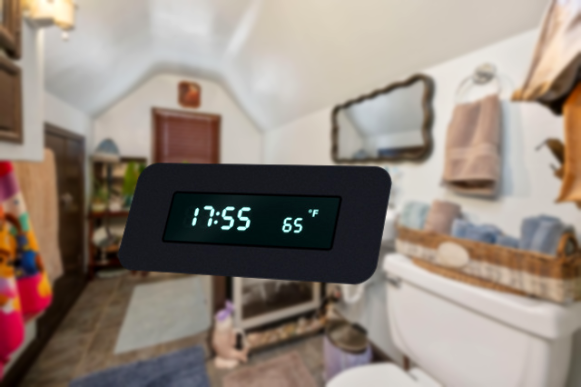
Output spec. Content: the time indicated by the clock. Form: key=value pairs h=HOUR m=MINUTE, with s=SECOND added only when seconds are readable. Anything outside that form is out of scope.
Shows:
h=17 m=55
